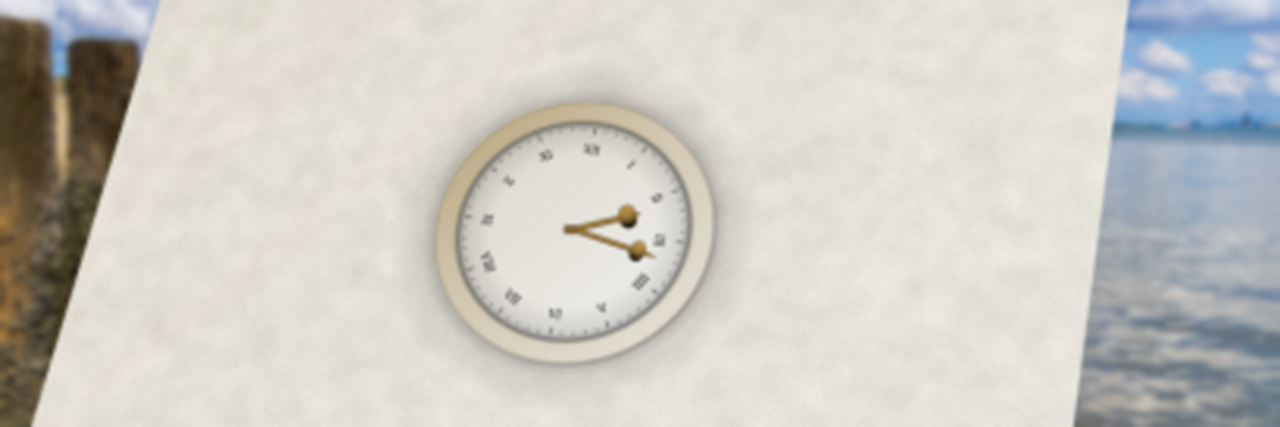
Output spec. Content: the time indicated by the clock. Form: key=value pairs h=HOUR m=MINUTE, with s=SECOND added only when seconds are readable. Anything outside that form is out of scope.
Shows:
h=2 m=17
